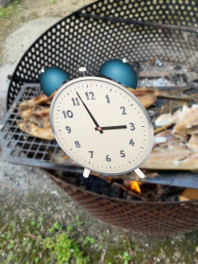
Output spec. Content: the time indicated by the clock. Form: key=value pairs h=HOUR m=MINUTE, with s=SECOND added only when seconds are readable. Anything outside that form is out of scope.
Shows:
h=2 m=57
